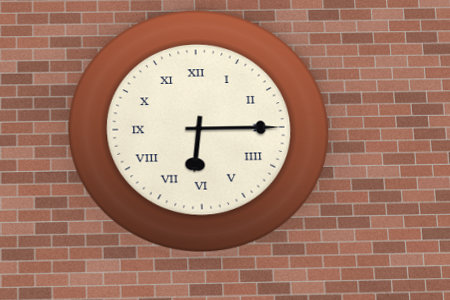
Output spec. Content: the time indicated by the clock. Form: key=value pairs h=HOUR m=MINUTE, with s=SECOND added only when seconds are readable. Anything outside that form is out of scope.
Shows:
h=6 m=15
